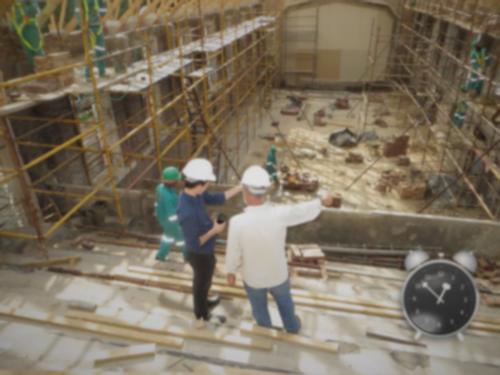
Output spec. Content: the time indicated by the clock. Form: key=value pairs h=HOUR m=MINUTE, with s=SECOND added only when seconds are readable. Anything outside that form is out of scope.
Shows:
h=12 m=52
